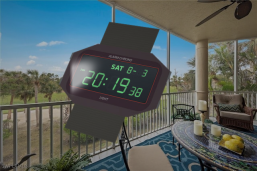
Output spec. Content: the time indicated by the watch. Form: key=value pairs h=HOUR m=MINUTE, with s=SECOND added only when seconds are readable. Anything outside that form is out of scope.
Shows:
h=20 m=19 s=38
